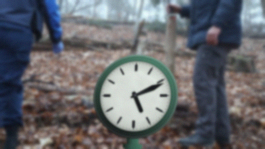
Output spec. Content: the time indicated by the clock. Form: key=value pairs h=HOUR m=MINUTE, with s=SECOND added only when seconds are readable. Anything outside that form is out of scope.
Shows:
h=5 m=11
